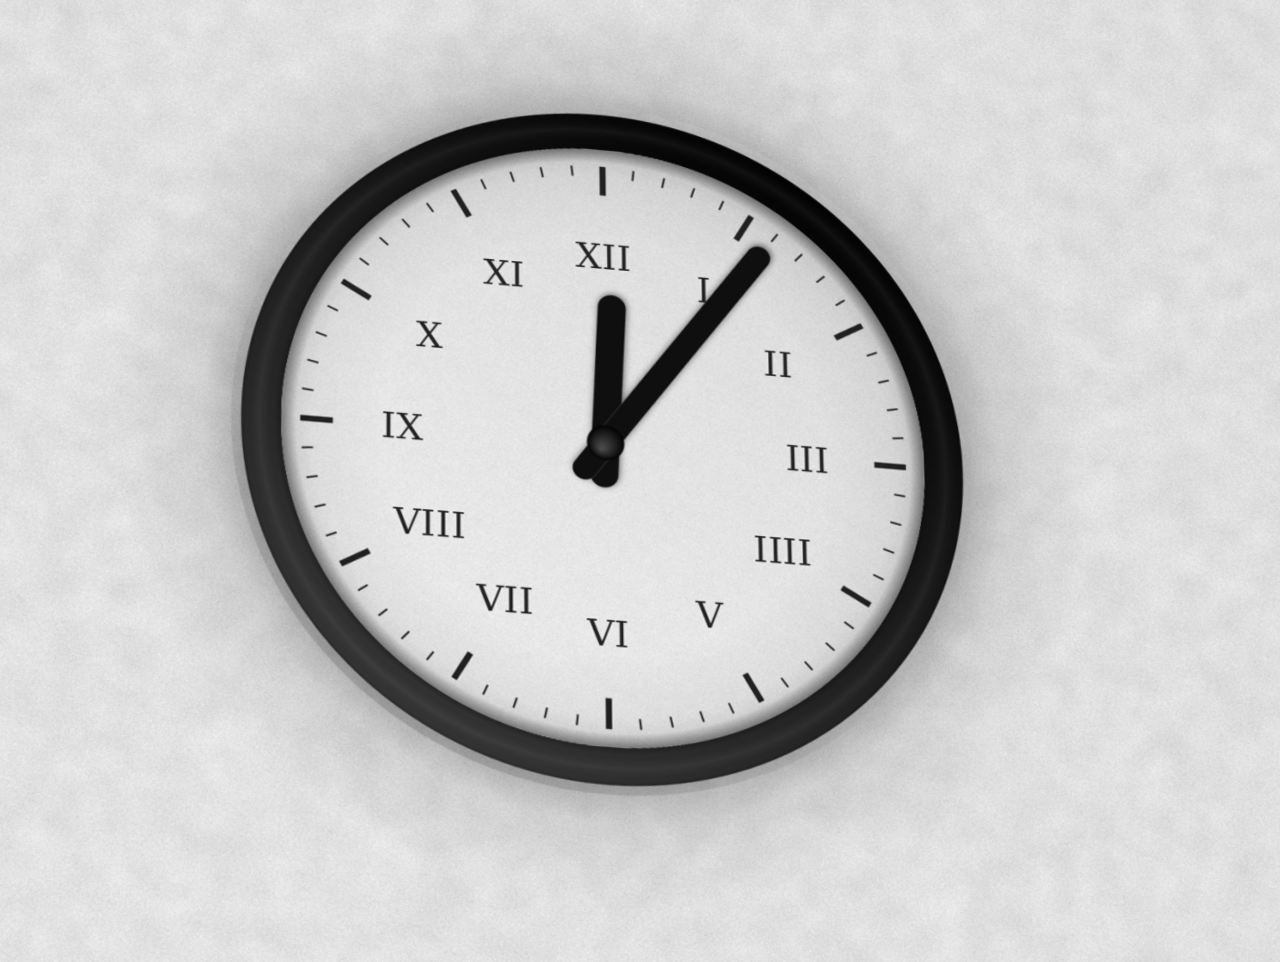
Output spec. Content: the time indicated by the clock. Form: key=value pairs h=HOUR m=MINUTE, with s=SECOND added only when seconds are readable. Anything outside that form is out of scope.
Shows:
h=12 m=6
